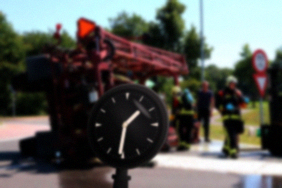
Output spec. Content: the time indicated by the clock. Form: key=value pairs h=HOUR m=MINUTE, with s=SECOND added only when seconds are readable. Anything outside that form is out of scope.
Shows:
h=1 m=31
